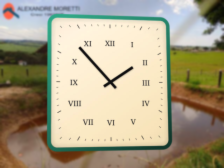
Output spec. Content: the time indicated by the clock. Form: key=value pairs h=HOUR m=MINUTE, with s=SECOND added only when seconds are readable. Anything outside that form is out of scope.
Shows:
h=1 m=53
